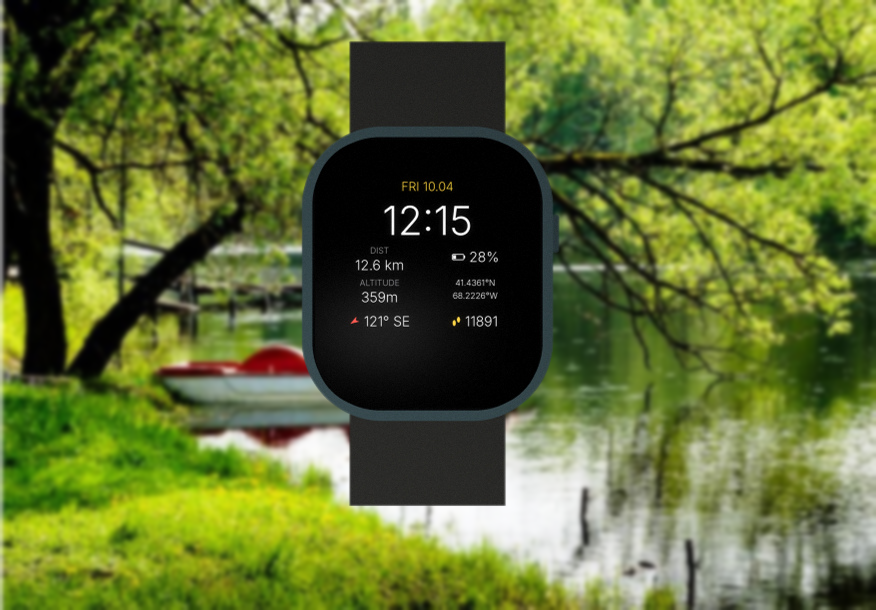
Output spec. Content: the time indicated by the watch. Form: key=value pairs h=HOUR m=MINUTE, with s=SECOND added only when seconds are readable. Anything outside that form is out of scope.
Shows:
h=12 m=15
